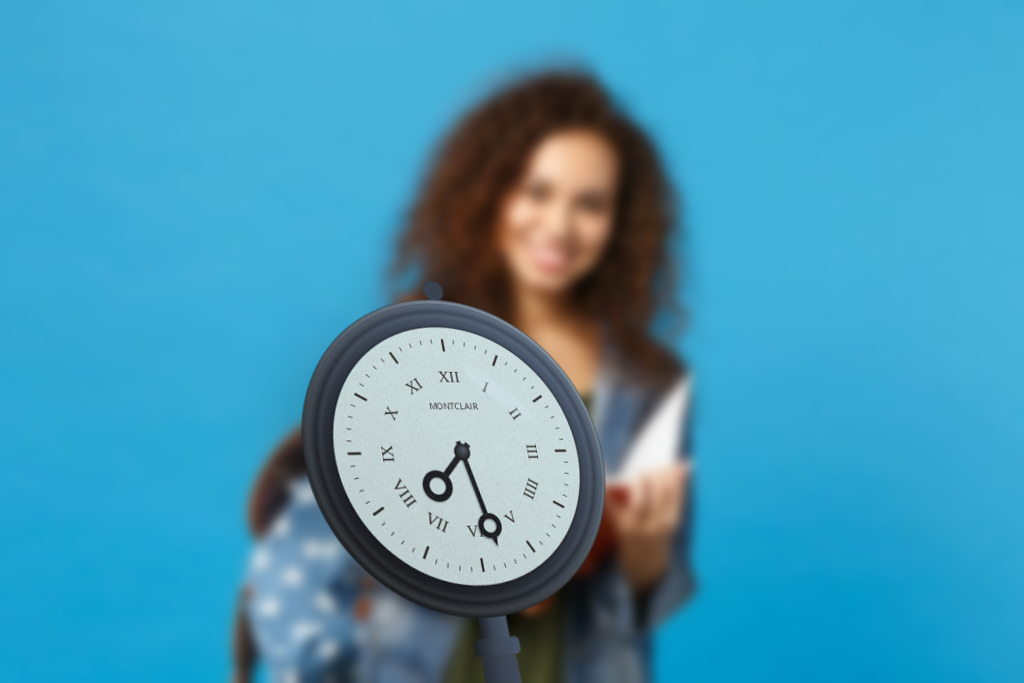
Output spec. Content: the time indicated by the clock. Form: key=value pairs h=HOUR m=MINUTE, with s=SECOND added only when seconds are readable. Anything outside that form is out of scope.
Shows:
h=7 m=28
